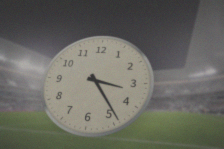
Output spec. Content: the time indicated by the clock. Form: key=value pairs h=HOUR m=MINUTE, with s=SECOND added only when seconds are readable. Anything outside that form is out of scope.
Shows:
h=3 m=24
